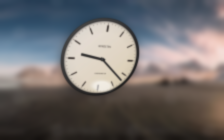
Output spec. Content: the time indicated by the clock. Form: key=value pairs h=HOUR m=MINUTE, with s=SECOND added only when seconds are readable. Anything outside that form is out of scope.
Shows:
h=9 m=22
